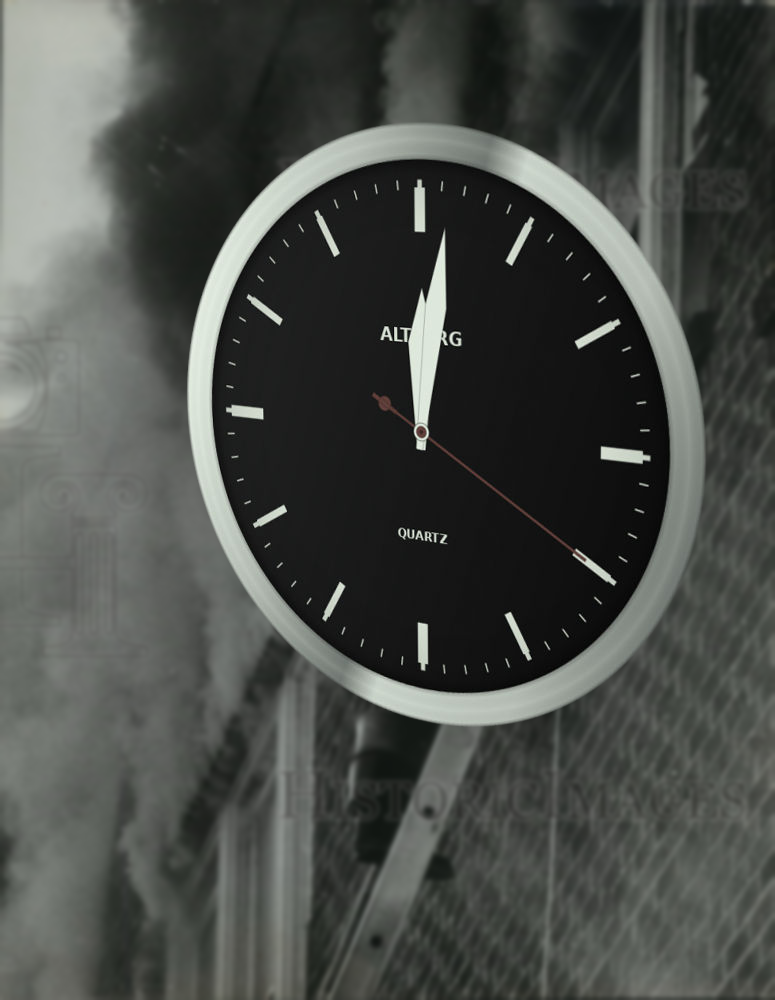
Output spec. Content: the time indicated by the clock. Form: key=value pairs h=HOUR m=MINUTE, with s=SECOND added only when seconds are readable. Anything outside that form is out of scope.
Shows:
h=12 m=1 s=20
